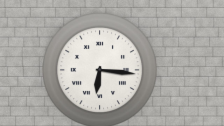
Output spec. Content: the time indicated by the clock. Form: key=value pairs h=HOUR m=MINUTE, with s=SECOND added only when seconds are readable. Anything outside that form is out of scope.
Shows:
h=6 m=16
